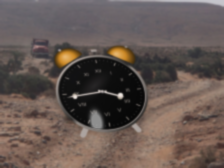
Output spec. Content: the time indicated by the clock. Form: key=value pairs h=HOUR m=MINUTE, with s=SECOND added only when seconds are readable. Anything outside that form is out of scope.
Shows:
h=3 m=44
